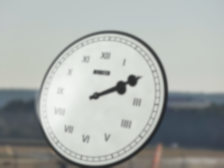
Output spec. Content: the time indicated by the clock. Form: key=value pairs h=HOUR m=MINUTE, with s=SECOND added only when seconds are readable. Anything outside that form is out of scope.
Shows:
h=2 m=10
